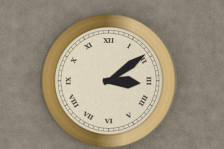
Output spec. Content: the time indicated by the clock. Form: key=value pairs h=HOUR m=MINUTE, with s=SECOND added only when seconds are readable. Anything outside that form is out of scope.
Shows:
h=3 m=9
